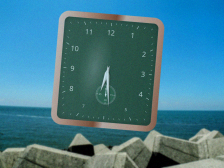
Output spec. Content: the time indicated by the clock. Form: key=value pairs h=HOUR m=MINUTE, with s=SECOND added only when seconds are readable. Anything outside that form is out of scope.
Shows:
h=6 m=29
